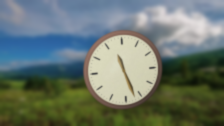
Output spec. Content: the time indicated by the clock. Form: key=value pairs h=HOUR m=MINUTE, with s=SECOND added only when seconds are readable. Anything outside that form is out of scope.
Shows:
h=11 m=27
